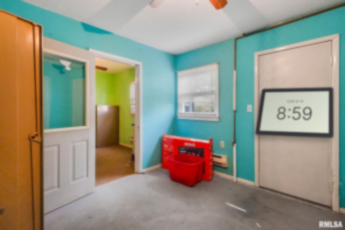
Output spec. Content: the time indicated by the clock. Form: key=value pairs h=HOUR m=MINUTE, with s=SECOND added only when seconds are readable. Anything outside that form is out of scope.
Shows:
h=8 m=59
